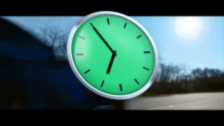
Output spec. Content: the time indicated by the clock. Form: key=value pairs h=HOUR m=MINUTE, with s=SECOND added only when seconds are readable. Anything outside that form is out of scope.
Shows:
h=6 m=55
